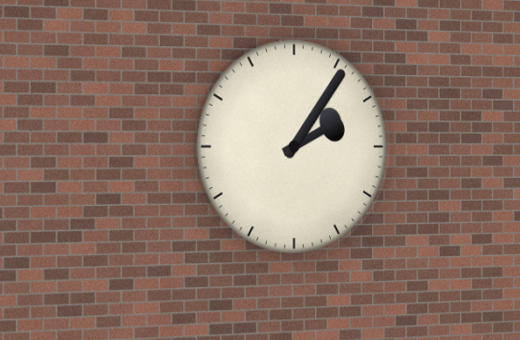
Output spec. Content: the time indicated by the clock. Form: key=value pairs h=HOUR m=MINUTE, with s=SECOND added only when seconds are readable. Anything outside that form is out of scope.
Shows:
h=2 m=6
